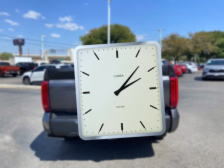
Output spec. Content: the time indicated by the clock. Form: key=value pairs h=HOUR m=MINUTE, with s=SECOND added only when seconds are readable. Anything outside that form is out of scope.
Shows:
h=2 m=7
